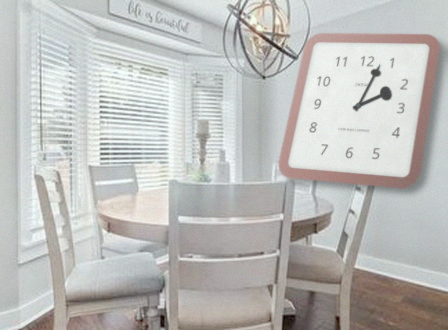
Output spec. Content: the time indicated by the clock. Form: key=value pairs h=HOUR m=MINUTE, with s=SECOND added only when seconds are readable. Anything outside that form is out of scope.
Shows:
h=2 m=3
